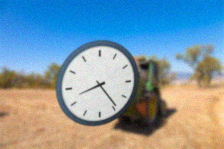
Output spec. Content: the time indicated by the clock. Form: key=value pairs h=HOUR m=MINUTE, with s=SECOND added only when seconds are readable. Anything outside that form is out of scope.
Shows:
h=8 m=24
